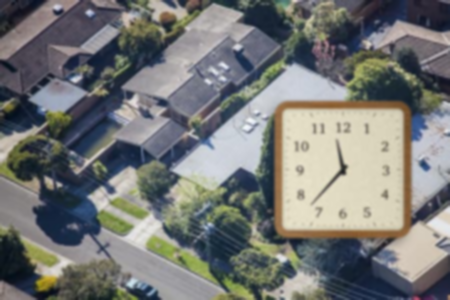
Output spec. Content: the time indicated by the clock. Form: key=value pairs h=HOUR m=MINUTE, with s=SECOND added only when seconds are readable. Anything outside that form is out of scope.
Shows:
h=11 m=37
